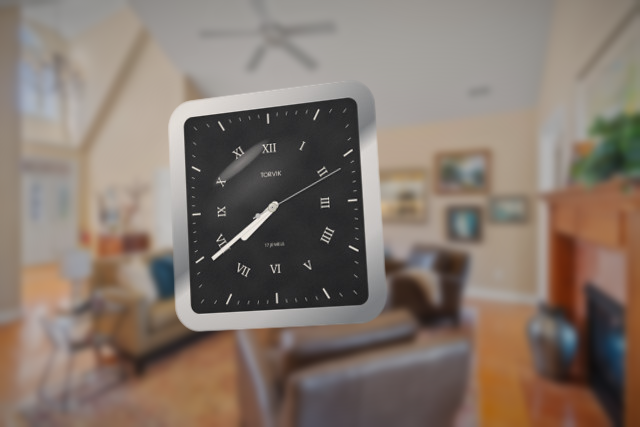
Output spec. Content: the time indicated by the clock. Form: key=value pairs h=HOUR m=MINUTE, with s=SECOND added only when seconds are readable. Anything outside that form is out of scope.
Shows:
h=7 m=39 s=11
